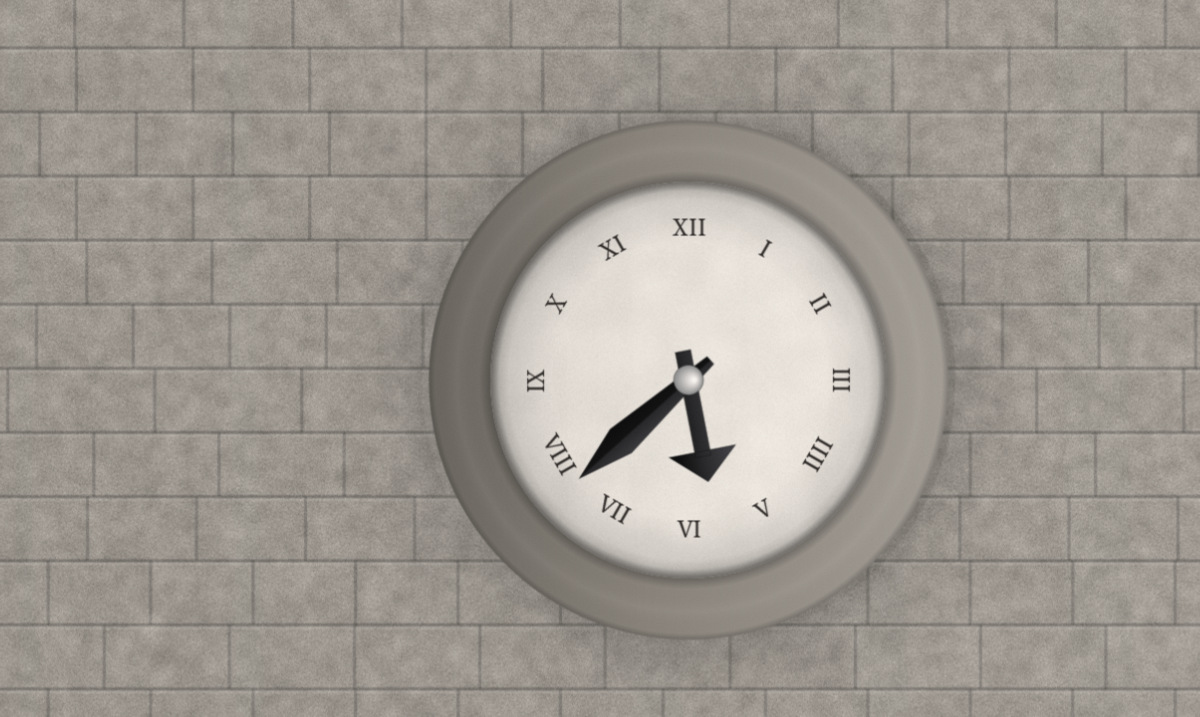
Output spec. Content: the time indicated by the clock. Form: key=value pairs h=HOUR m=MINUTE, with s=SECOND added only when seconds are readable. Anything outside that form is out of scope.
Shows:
h=5 m=38
